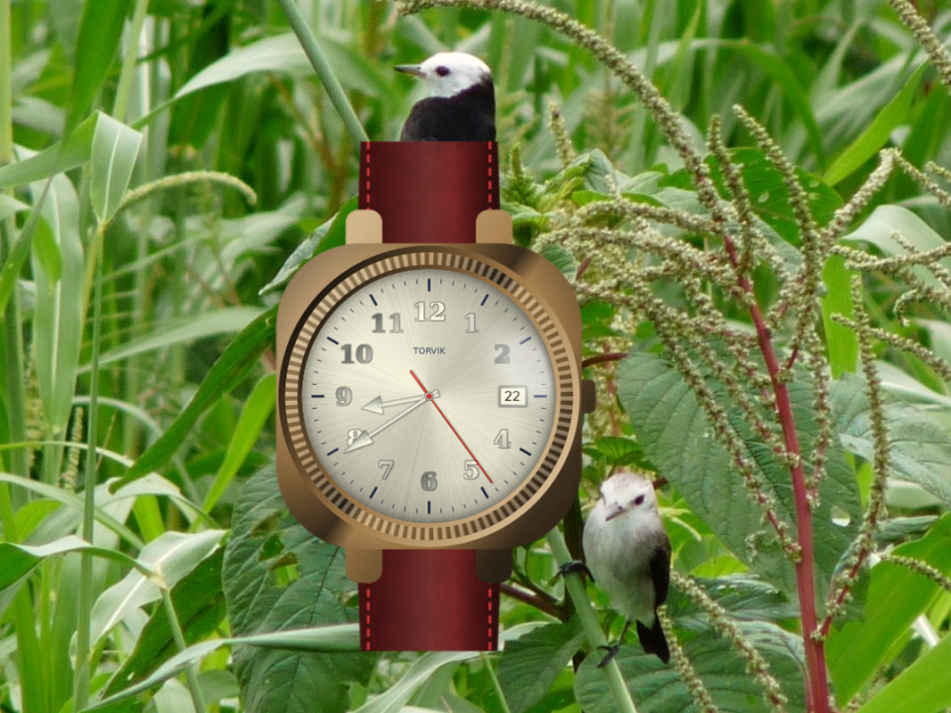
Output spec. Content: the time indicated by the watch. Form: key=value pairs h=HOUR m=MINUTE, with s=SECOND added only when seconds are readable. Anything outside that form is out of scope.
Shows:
h=8 m=39 s=24
